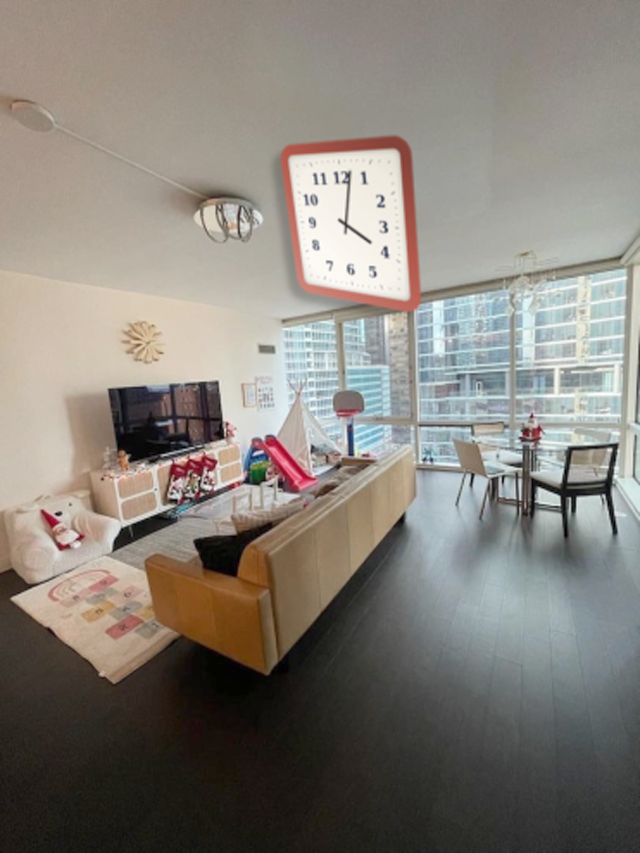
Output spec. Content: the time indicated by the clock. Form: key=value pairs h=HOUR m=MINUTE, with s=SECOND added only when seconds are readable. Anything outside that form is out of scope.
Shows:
h=4 m=2
